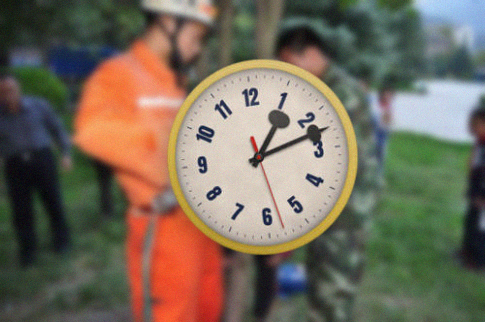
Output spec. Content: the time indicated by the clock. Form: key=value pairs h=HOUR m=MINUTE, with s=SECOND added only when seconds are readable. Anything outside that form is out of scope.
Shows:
h=1 m=12 s=28
